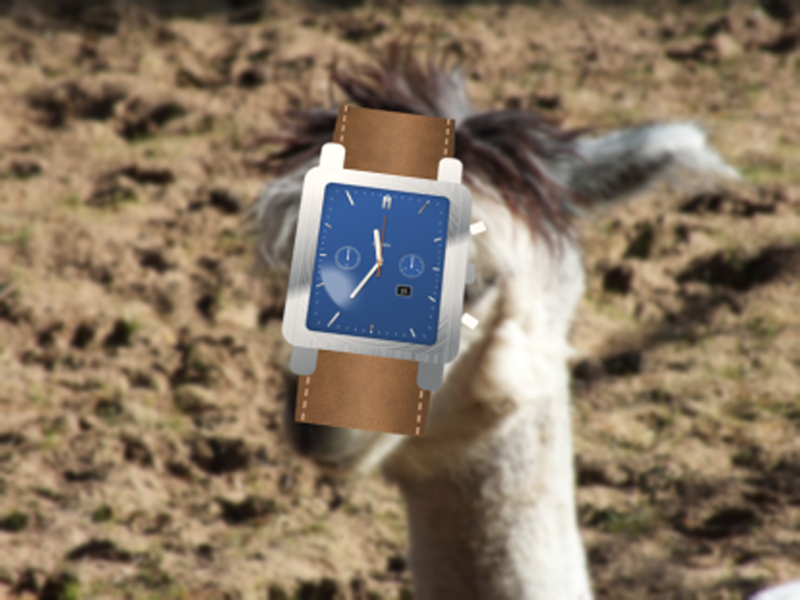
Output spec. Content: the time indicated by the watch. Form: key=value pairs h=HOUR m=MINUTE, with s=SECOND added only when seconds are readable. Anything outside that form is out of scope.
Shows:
h=11 m=35
